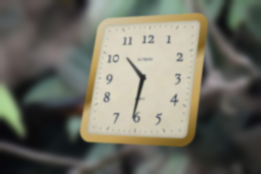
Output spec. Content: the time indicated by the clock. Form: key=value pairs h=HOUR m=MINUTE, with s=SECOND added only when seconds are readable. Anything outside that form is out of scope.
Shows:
h=10 m=31
